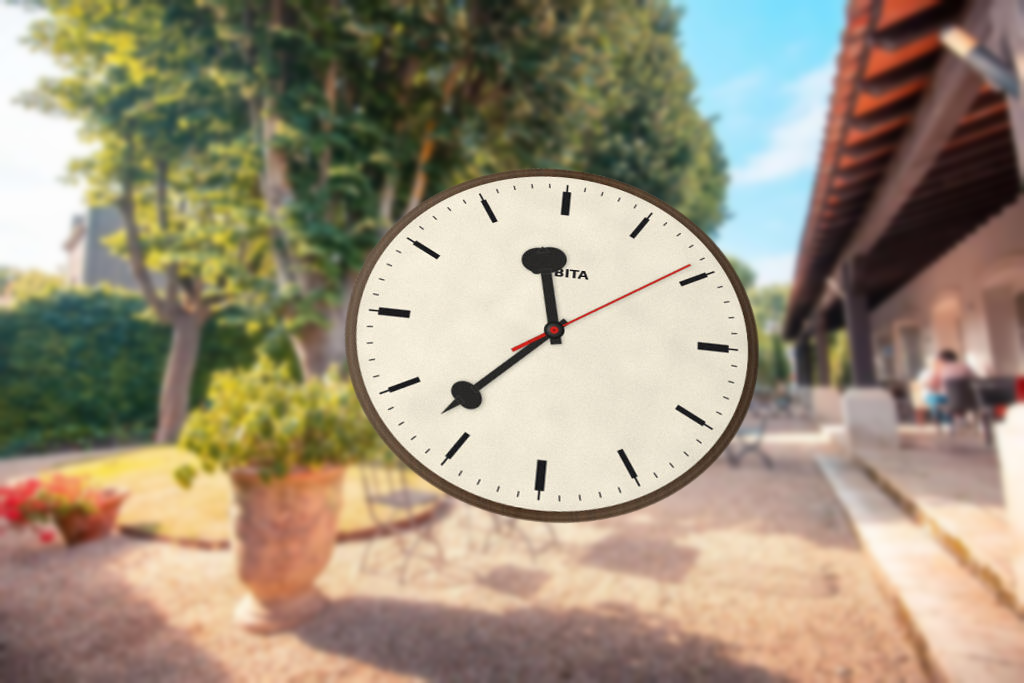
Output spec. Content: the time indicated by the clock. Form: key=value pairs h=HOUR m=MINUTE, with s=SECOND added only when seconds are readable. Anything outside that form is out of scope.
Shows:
h=11 m=37 s=9
